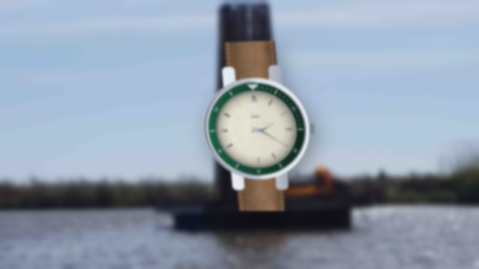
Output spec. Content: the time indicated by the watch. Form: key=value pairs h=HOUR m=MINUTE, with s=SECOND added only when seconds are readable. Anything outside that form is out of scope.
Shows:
h=2 m=20
